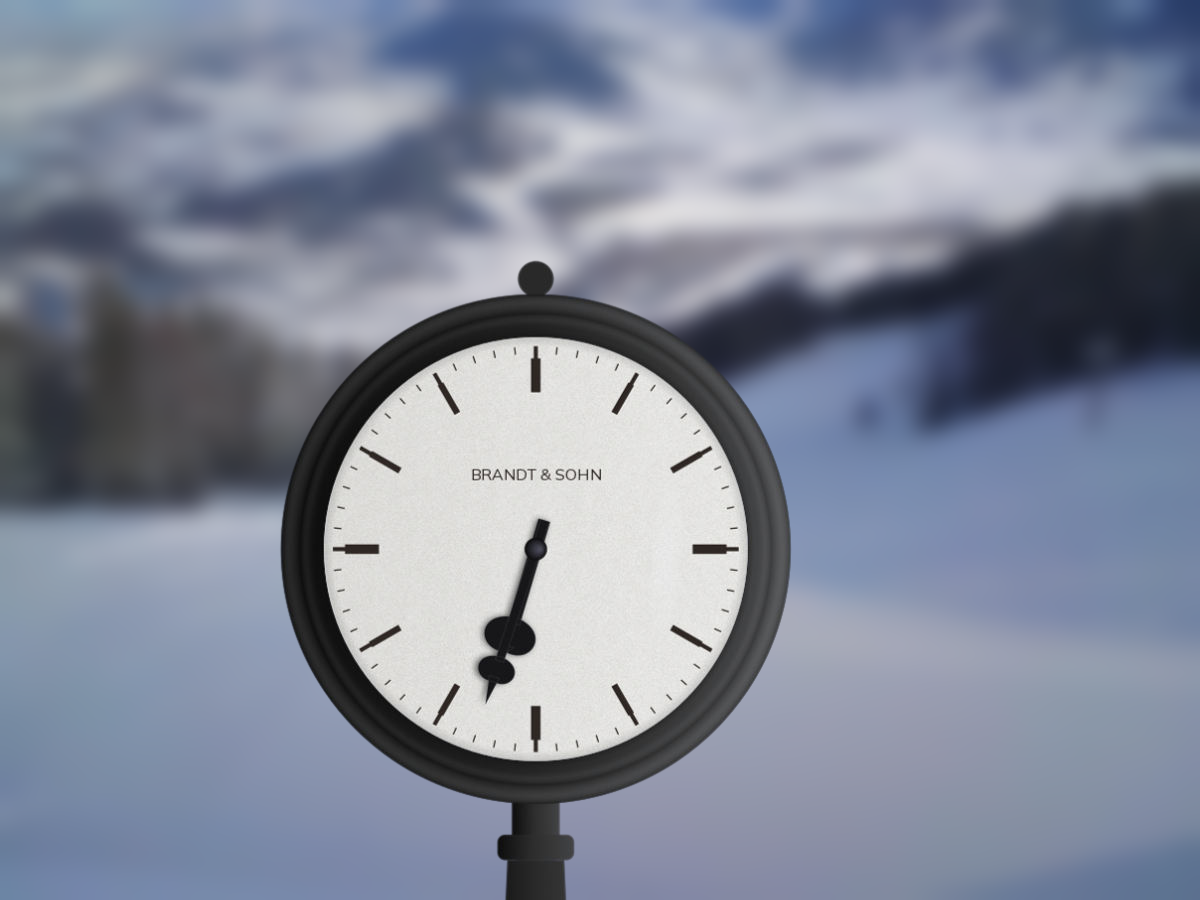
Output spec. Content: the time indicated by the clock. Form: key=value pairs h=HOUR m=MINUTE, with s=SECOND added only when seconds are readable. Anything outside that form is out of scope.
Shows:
h=6 m=33
